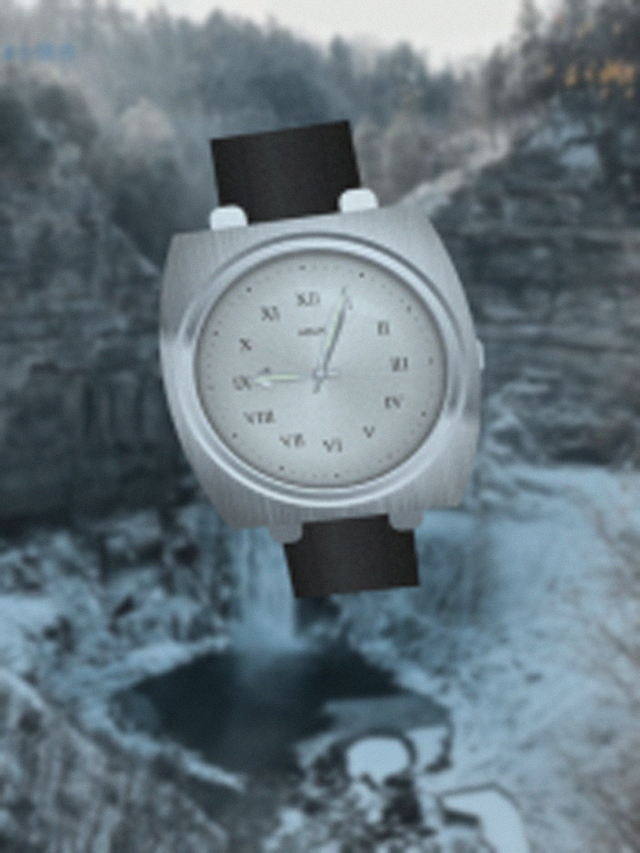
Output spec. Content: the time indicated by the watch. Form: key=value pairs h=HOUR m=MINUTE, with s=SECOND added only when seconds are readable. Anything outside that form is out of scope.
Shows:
h=9 m=4
